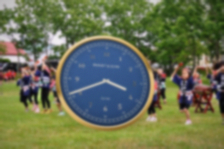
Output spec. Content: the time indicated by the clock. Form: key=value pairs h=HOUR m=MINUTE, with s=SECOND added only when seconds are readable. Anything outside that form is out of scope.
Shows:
h=3 m=41
